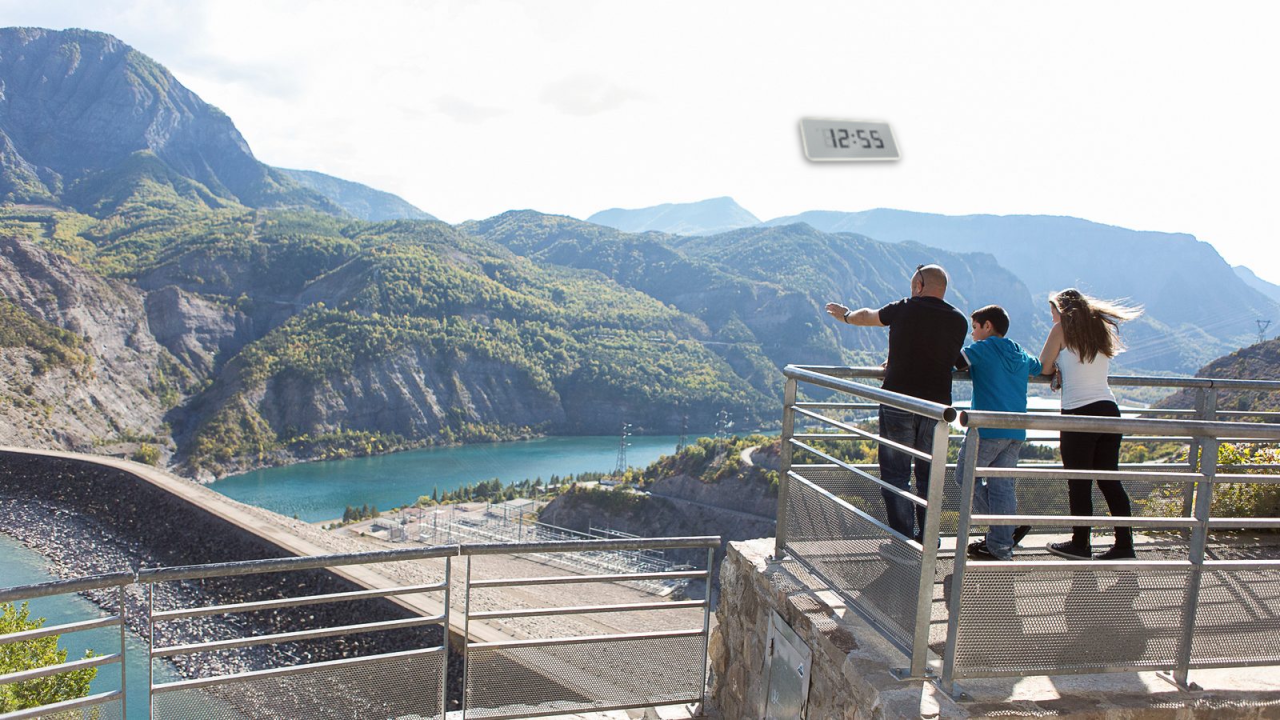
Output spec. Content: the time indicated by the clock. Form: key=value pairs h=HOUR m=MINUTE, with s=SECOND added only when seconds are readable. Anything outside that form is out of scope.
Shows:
h=12 m=55
